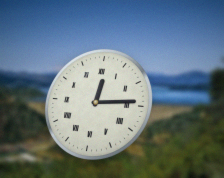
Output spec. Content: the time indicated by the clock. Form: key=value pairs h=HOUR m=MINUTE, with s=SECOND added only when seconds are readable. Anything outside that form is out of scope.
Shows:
h=12 m=14
